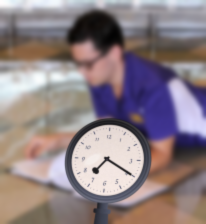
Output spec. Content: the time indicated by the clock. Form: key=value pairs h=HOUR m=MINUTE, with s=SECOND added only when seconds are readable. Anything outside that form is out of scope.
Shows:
h=7 m=20
